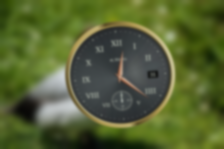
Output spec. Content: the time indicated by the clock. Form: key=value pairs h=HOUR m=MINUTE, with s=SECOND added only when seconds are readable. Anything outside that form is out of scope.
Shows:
h=12 m=22
